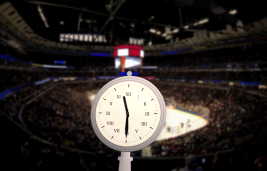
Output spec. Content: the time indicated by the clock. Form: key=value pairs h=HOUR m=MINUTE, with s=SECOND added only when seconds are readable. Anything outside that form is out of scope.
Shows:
h=11 m=30
